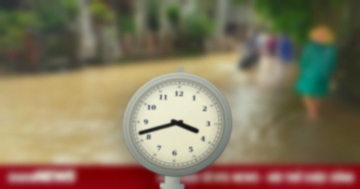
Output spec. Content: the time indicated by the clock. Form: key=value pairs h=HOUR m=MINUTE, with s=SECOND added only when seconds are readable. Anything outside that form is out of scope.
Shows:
h=3 m=42
